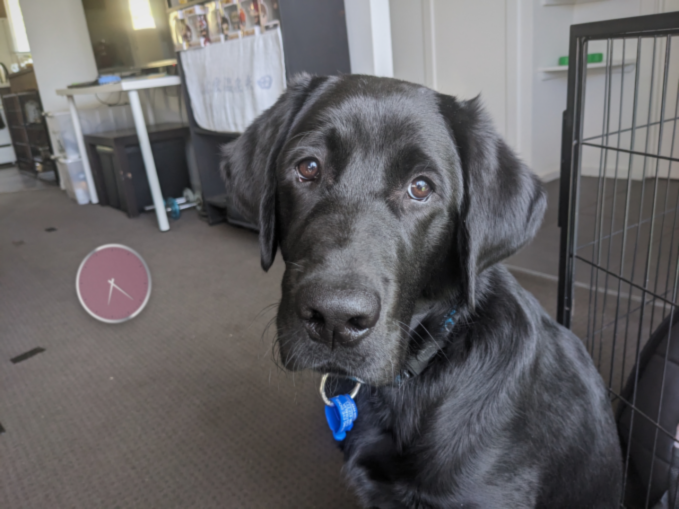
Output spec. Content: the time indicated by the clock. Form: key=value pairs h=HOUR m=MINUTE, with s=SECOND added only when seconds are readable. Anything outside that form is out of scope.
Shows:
h=6 m=21
